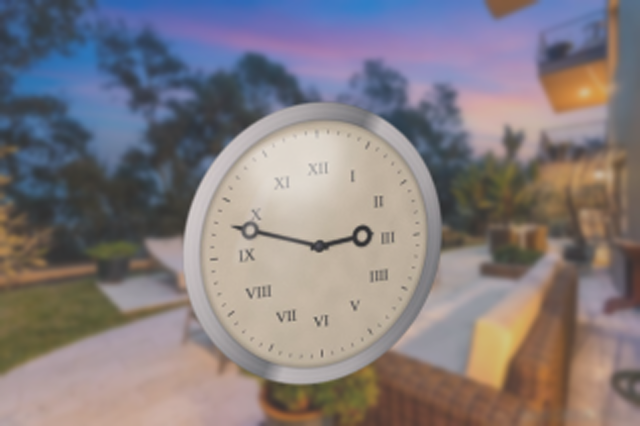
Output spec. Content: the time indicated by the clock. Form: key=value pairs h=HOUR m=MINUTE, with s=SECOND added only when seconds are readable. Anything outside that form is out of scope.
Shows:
h=2 m=48
